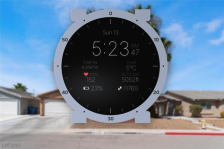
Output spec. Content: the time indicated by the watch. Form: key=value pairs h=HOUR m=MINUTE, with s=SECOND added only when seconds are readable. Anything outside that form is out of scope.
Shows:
h=5 m=23 s=47
